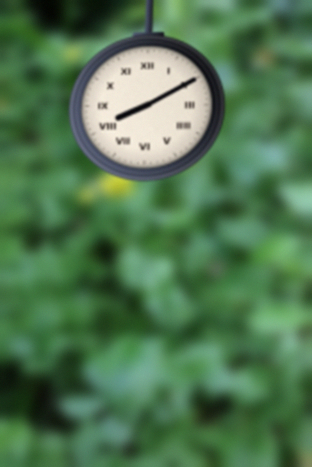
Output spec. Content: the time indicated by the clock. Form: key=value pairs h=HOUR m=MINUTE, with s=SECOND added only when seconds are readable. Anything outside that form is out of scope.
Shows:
h=8 m=10
